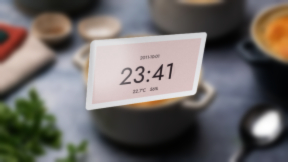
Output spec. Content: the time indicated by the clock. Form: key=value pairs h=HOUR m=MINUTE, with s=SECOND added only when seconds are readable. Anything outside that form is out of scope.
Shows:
h=23 m=41
